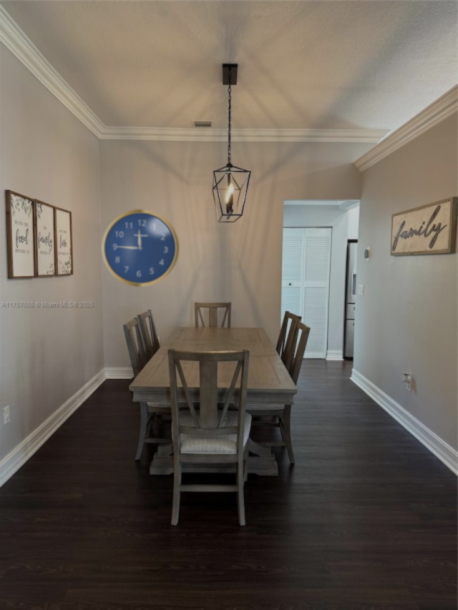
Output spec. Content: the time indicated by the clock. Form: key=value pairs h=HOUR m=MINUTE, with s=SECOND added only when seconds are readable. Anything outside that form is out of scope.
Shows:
h=11 m=45
